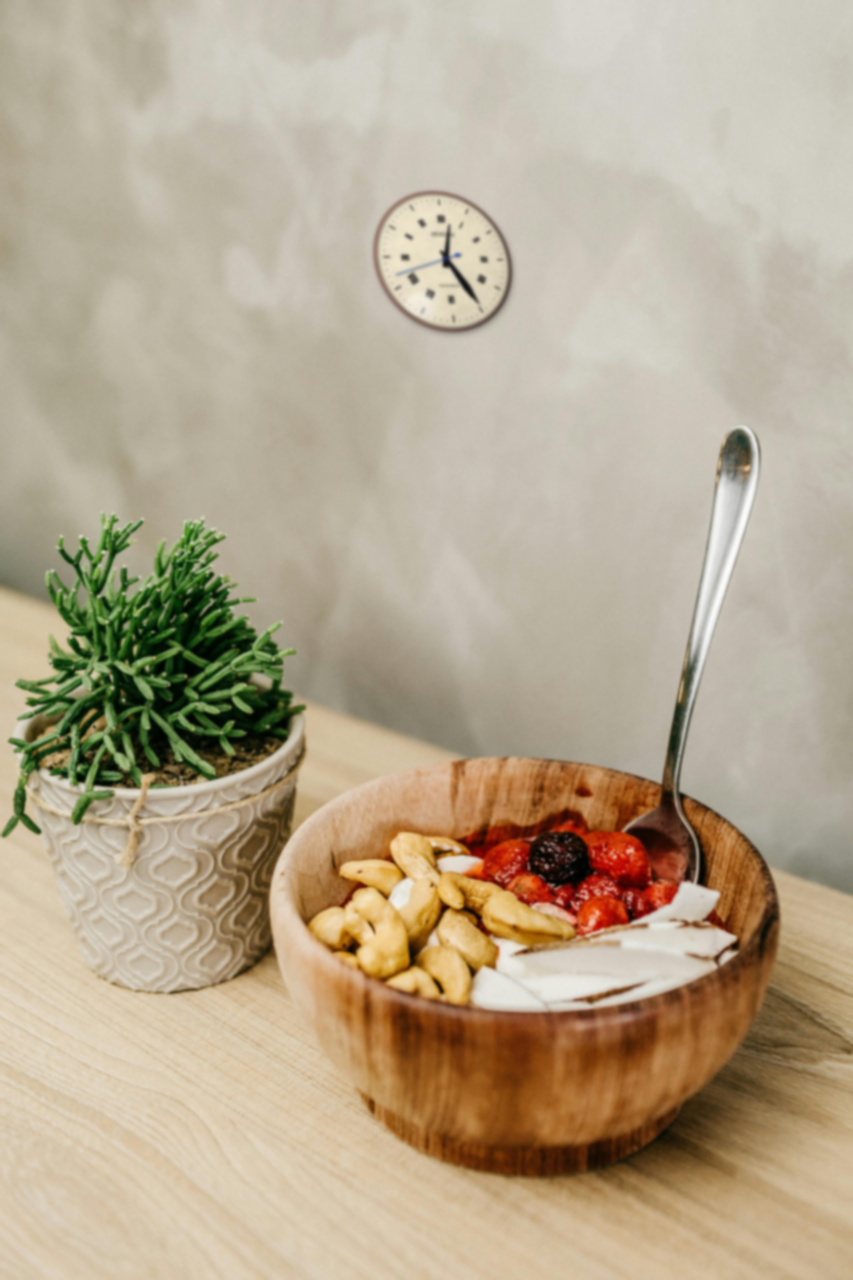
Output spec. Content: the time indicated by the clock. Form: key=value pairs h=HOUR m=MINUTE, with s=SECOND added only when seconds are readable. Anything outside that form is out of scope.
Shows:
h=12 m=24 s=42
